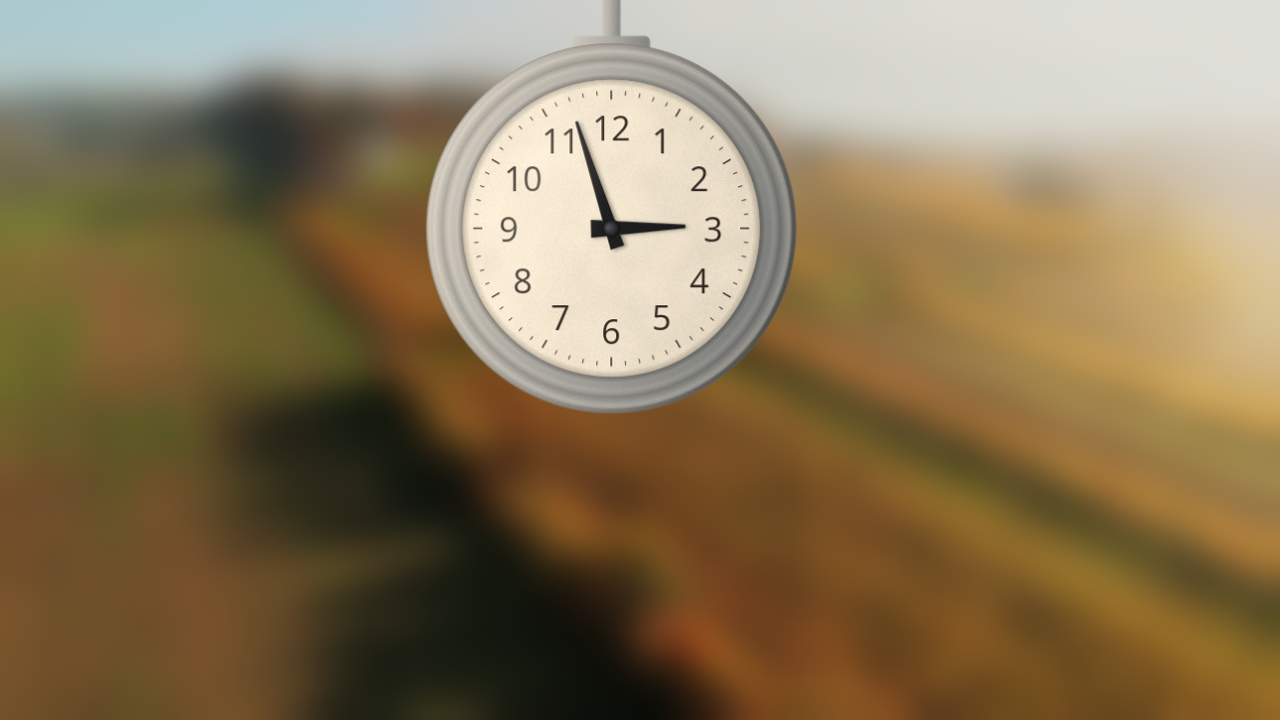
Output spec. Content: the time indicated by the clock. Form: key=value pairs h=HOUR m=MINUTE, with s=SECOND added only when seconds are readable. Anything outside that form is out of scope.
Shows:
h=2 m=57
